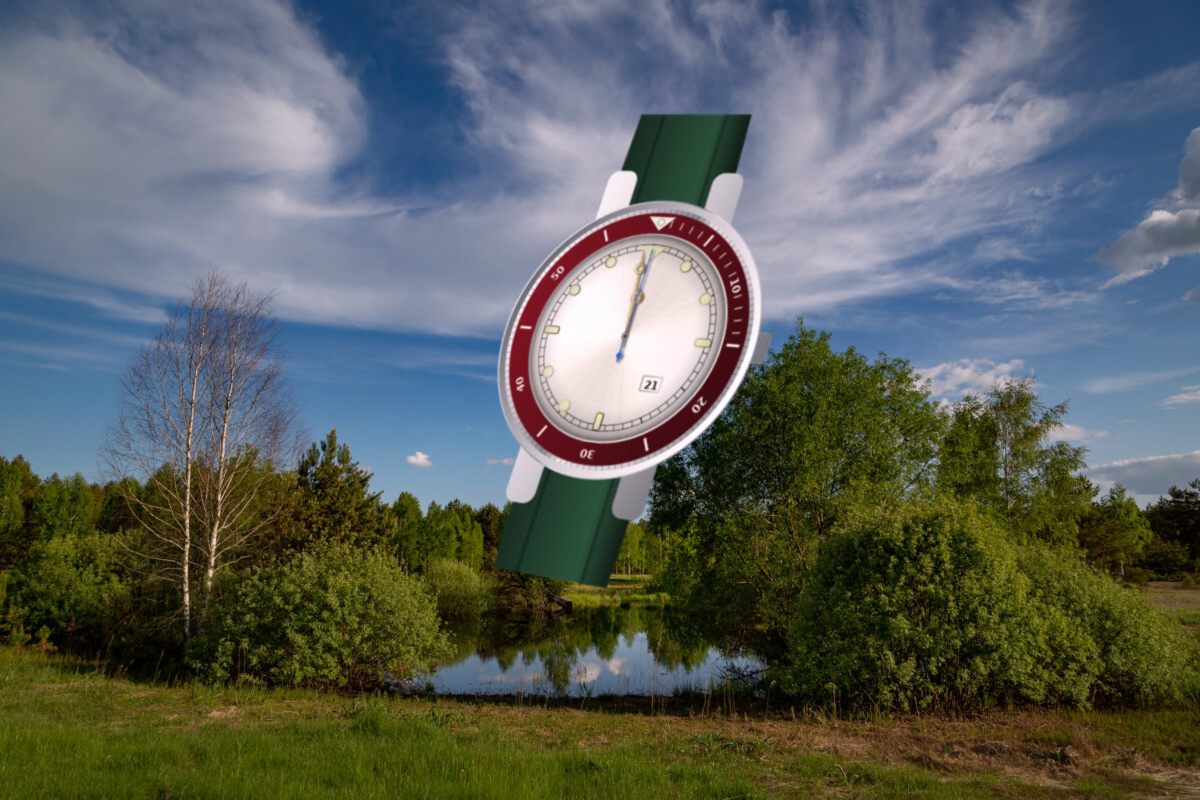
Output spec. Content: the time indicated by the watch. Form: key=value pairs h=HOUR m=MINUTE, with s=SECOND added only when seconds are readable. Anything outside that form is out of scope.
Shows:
h=11 m=59 s=0
